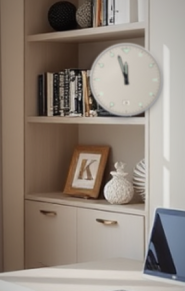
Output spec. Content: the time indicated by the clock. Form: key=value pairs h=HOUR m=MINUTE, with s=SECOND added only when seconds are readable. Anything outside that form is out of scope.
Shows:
h=11 m=57
